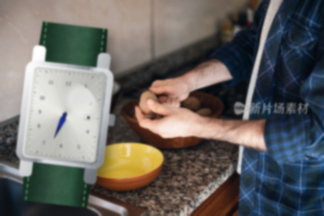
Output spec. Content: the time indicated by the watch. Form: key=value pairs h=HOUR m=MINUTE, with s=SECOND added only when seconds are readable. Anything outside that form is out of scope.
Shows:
h=6 m=33
